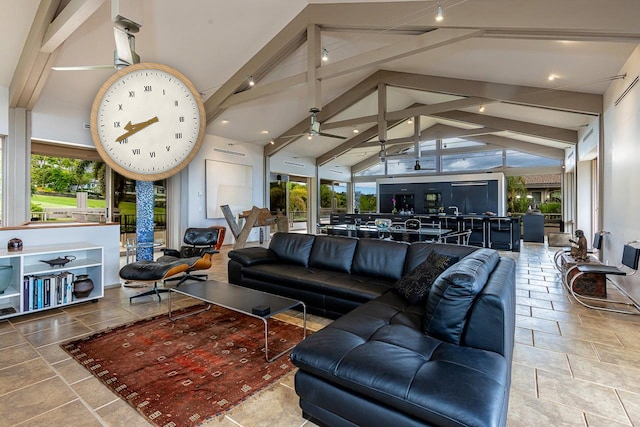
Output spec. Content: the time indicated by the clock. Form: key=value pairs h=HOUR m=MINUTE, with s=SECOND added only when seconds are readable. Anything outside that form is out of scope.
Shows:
h=8 m=41
